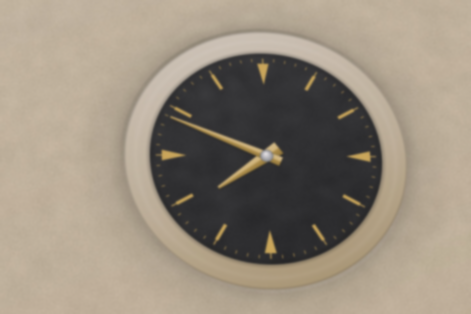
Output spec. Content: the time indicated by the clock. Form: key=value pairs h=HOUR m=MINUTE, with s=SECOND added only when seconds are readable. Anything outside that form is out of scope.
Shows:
h=7 m=49
